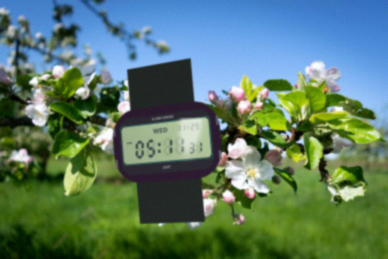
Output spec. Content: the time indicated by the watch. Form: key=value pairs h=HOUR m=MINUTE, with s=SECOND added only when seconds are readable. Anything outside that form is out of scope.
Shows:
h=5 m=11 s=31
